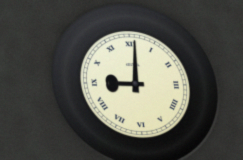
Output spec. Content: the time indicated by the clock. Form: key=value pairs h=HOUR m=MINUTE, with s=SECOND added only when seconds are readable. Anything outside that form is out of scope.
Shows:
h=9 m=1
